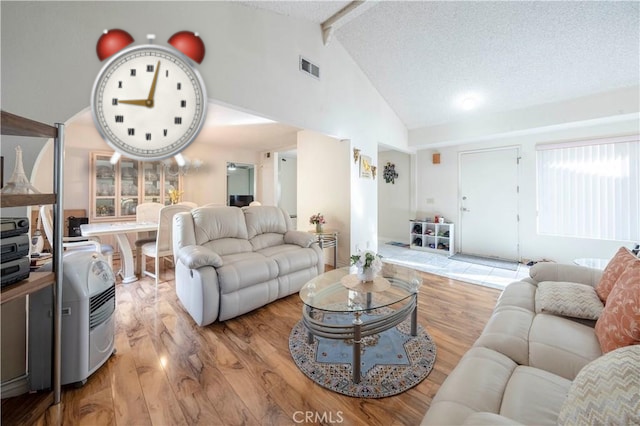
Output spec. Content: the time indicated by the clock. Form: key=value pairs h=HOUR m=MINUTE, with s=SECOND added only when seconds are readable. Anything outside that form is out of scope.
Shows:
h=9 m=2
